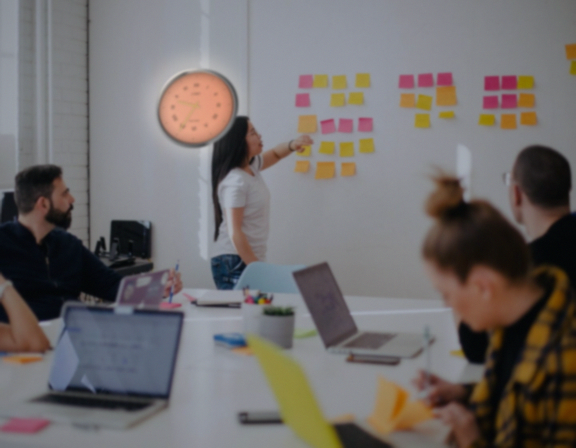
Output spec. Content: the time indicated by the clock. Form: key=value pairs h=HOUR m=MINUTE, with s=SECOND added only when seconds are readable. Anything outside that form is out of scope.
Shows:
h=9 m=35
